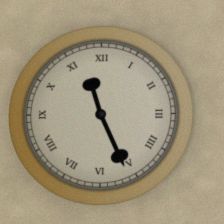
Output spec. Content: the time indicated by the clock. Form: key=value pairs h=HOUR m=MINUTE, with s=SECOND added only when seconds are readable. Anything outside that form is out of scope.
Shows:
h=11 m=26
